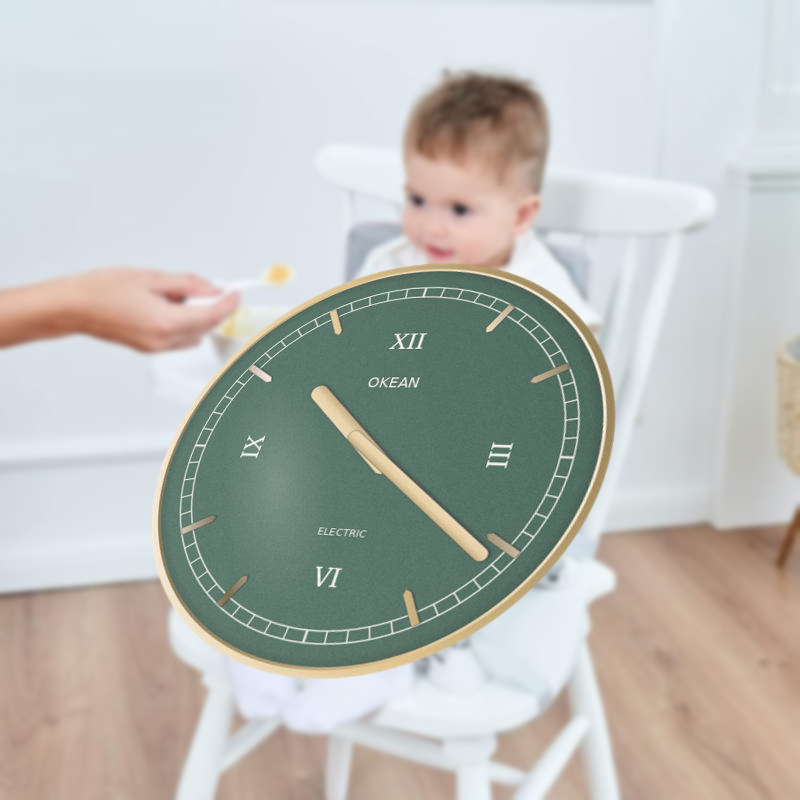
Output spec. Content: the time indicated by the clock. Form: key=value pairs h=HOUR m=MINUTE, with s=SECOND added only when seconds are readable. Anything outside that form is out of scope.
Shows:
h=10 m=21
